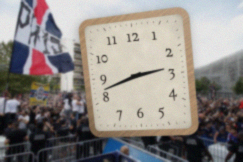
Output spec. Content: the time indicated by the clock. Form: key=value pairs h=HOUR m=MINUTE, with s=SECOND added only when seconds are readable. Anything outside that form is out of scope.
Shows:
h=2 m=42
